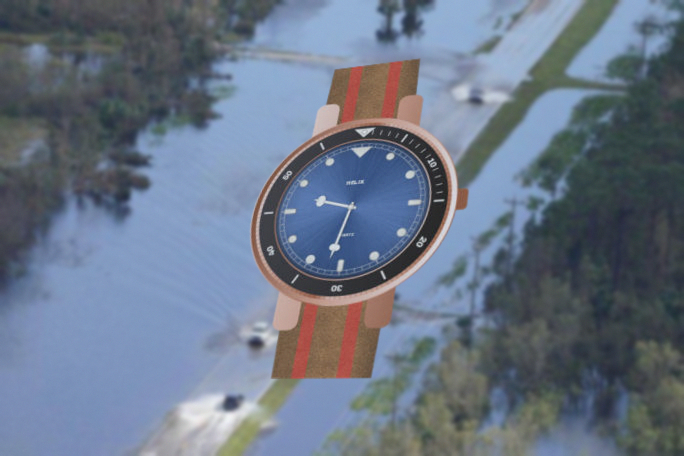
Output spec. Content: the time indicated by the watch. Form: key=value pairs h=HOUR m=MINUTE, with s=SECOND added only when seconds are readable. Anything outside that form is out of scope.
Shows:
h=9 m=32
